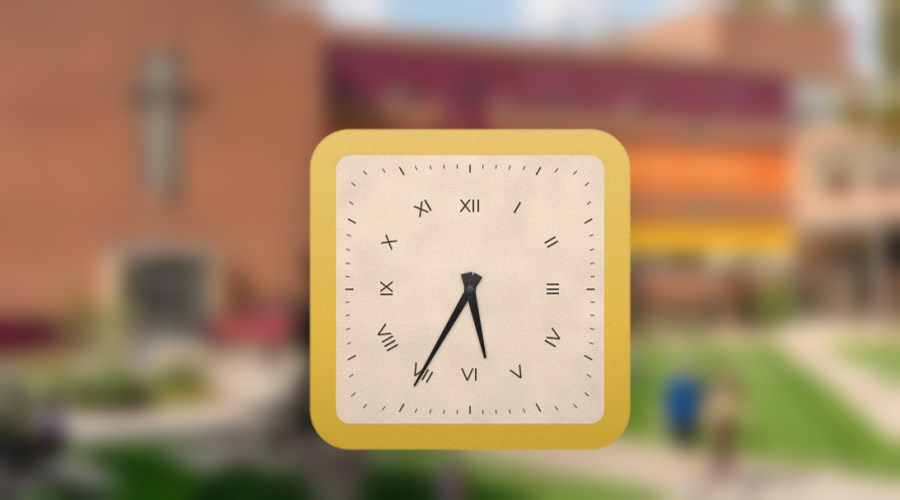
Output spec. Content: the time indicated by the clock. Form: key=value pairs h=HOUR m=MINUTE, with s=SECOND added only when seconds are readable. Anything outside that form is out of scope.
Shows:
h=5 m=35
